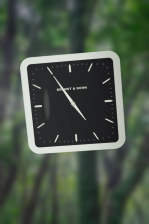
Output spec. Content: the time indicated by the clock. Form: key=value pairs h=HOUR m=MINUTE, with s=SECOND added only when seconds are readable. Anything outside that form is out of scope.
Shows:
h=4 m=55
